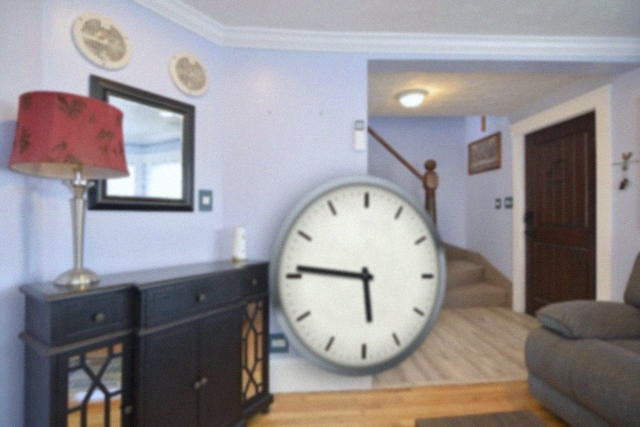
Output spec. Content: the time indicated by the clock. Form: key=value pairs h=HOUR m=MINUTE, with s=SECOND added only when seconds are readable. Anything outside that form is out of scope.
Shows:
h=5 m=46
